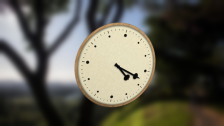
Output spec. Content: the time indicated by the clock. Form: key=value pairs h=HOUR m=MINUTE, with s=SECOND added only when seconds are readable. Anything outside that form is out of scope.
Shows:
h=4 m=18
